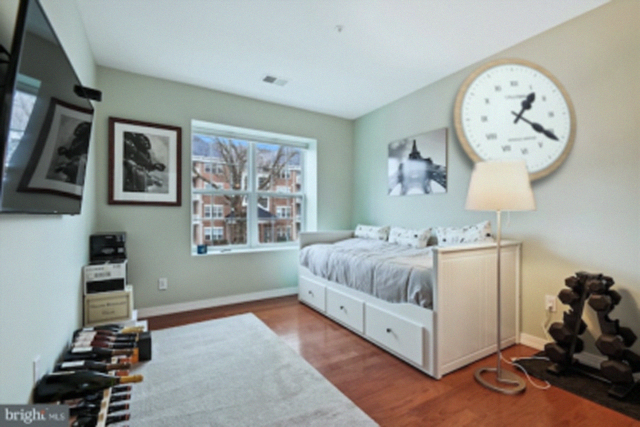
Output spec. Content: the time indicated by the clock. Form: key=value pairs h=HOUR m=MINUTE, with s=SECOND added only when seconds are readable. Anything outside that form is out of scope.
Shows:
h=1 m=21
